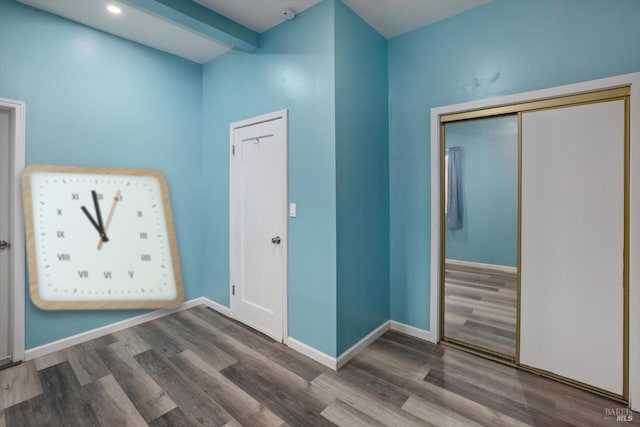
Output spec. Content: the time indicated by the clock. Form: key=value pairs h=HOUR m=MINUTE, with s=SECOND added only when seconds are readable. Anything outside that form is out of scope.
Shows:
h=10 m=59 s=4
